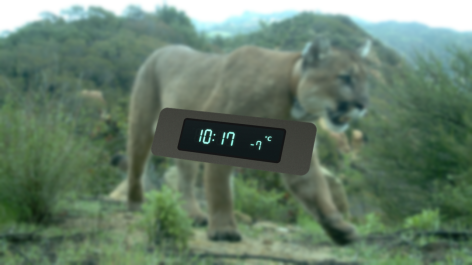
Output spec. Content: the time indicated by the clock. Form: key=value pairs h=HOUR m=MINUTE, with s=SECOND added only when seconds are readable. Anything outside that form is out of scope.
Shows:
h=10 m=17
